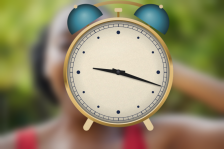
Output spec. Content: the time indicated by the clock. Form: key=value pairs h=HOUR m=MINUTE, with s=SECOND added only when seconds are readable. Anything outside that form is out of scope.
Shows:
h=9 m=18
